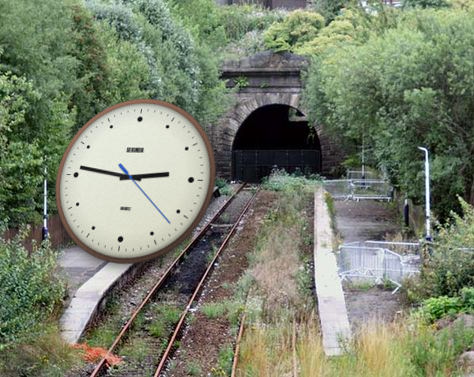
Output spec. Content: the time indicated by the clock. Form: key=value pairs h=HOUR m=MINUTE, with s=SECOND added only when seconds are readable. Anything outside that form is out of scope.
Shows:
h=2 m=46 s=22
